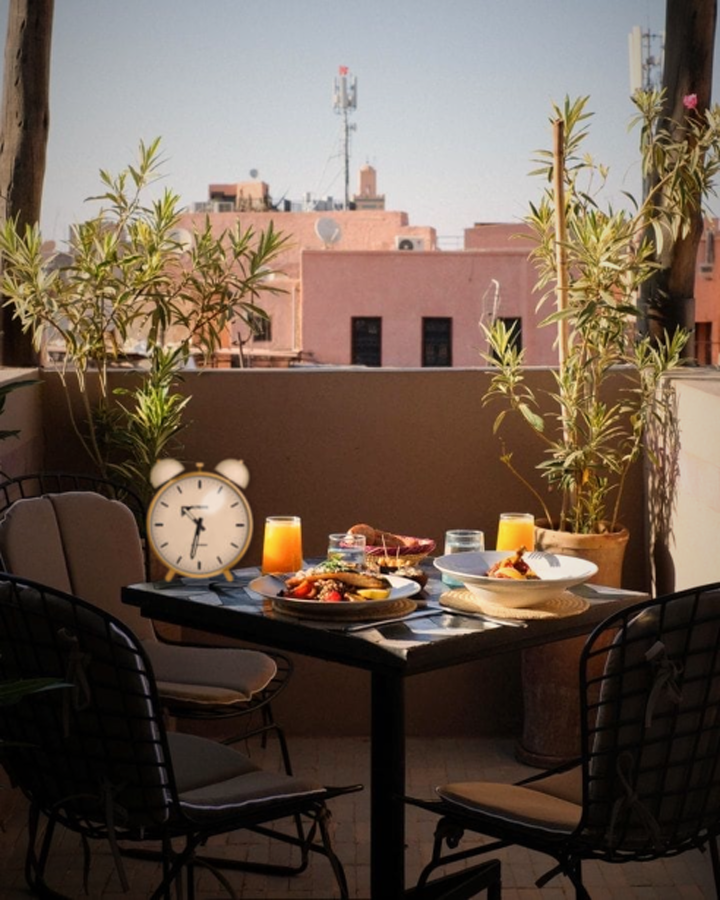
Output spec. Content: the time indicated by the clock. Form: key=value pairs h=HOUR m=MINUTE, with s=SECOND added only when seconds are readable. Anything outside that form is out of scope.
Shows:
h=10 m=32
